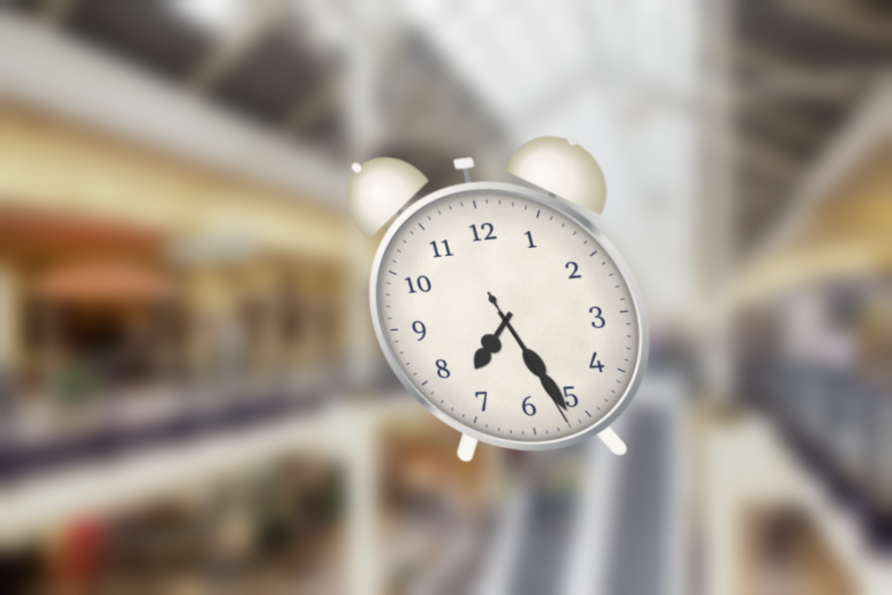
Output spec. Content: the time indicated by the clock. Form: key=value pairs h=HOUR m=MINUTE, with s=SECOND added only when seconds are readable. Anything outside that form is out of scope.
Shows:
h=7 m=26 s=27
